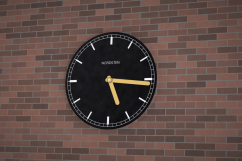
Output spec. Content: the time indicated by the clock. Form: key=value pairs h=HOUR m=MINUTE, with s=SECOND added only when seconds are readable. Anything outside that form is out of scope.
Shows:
h=5 m=16
